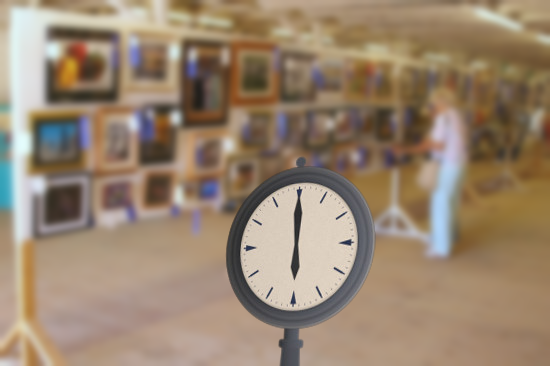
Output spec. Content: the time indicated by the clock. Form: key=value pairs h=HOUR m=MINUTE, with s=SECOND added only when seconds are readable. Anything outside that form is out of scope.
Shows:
h=6 m=0
